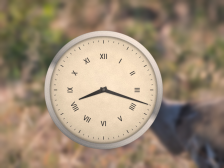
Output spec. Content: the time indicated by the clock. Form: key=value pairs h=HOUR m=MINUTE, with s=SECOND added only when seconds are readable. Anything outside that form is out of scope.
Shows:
h=8 m=18
